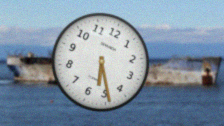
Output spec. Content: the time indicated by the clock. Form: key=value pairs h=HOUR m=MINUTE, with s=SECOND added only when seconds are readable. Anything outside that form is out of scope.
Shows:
h=5 m=24
